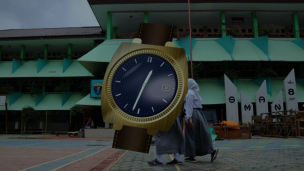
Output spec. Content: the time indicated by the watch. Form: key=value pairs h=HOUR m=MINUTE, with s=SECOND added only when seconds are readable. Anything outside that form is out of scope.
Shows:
h=12 m=32
